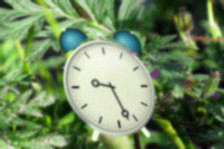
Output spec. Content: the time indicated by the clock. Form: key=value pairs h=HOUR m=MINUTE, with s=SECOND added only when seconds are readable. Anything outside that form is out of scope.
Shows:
h=9 m=27
